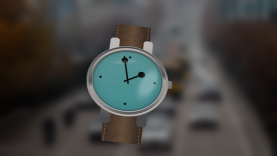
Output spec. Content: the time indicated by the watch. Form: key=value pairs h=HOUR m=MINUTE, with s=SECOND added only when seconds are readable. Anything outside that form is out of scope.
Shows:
h=1 m=58
